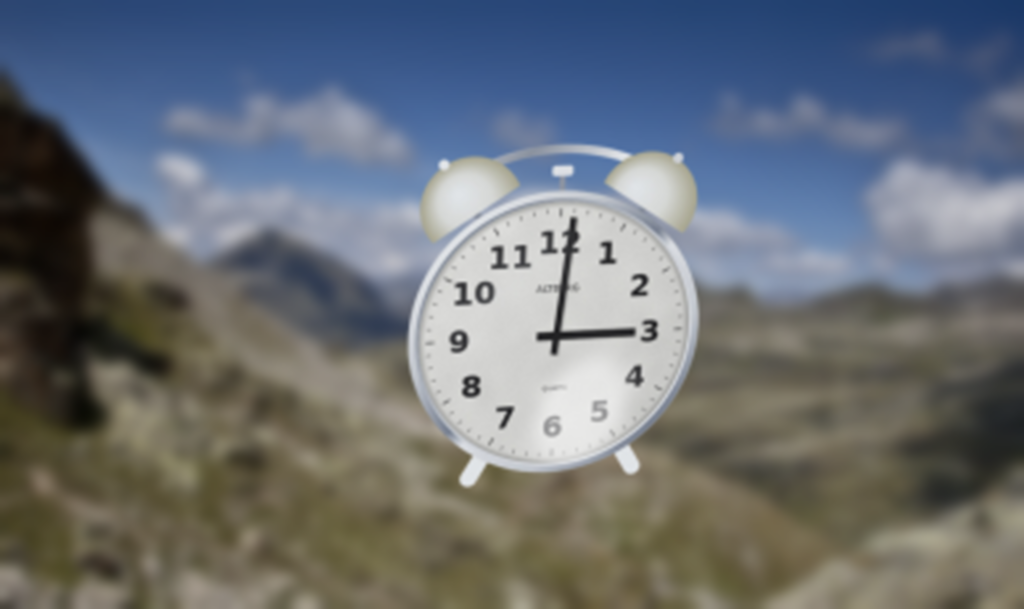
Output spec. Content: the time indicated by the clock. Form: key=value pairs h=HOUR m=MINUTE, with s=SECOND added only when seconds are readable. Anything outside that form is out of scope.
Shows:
h=3 m=1
